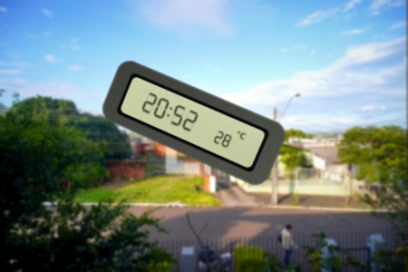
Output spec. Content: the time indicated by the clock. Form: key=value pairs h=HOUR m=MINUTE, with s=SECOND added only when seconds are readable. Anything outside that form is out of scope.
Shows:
h=20 m=52
